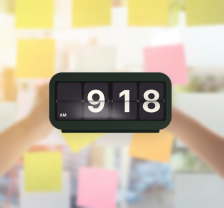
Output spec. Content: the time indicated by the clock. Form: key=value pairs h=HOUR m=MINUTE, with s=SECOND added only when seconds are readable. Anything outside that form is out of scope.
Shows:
h=9 m=18
